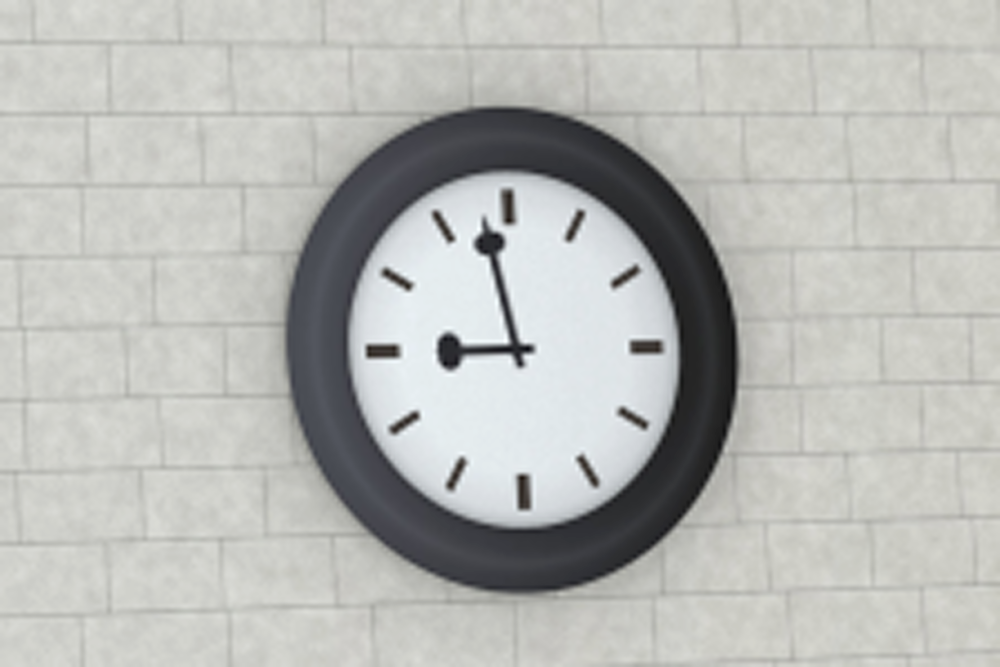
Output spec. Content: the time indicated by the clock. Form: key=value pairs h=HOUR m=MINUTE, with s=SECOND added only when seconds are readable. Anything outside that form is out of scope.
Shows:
h=8 m=58
